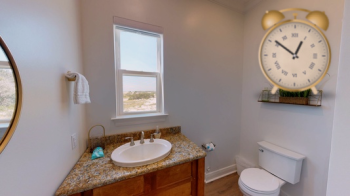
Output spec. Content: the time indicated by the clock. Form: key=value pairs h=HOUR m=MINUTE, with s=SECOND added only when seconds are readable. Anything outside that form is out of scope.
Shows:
h=12 m=51
